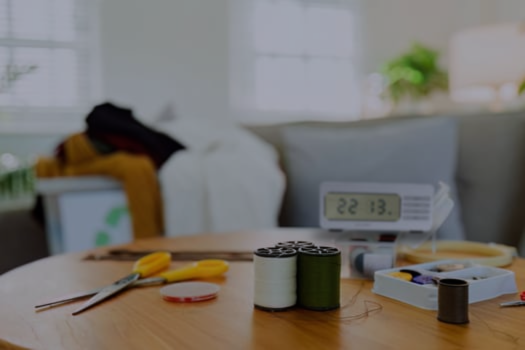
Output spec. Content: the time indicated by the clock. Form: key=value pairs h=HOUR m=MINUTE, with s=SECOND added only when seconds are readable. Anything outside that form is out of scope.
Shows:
h=22 m=13
